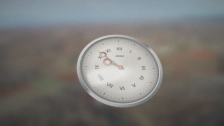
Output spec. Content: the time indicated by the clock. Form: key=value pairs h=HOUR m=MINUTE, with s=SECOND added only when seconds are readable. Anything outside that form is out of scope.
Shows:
h=9 m=52
